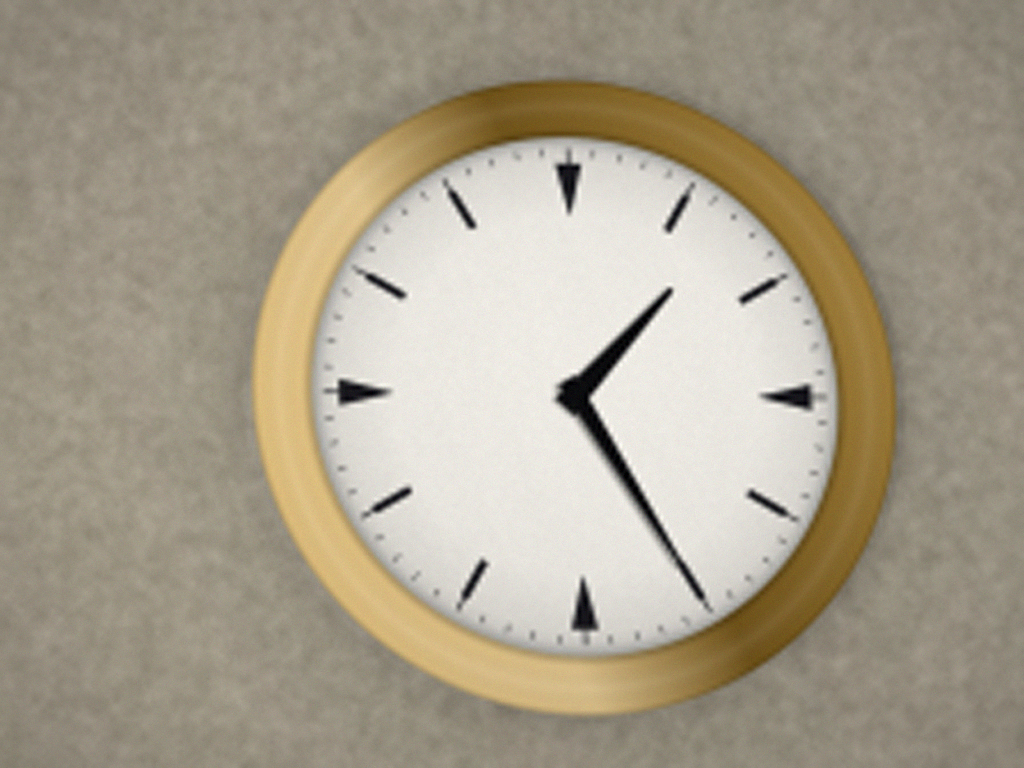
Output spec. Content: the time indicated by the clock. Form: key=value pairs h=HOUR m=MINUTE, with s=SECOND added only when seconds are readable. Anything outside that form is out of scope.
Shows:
h=1 m=25
